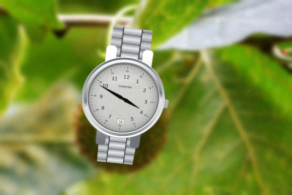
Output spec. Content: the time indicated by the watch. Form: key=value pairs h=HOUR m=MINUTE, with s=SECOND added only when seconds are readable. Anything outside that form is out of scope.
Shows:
h=3 m=49
